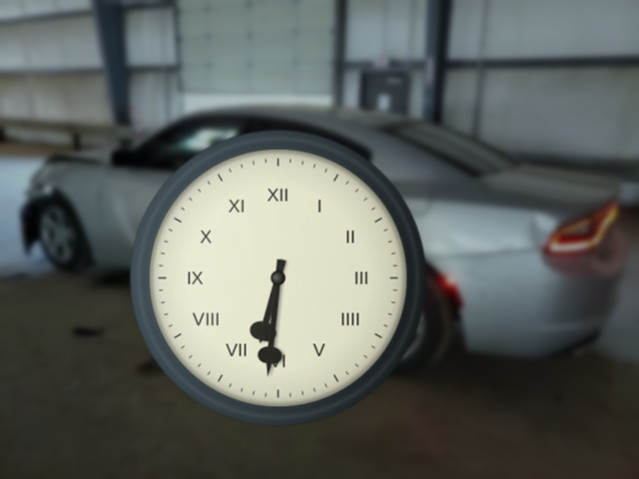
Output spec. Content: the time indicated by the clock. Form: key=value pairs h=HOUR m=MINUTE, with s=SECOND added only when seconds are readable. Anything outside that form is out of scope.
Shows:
h=6 m=31
